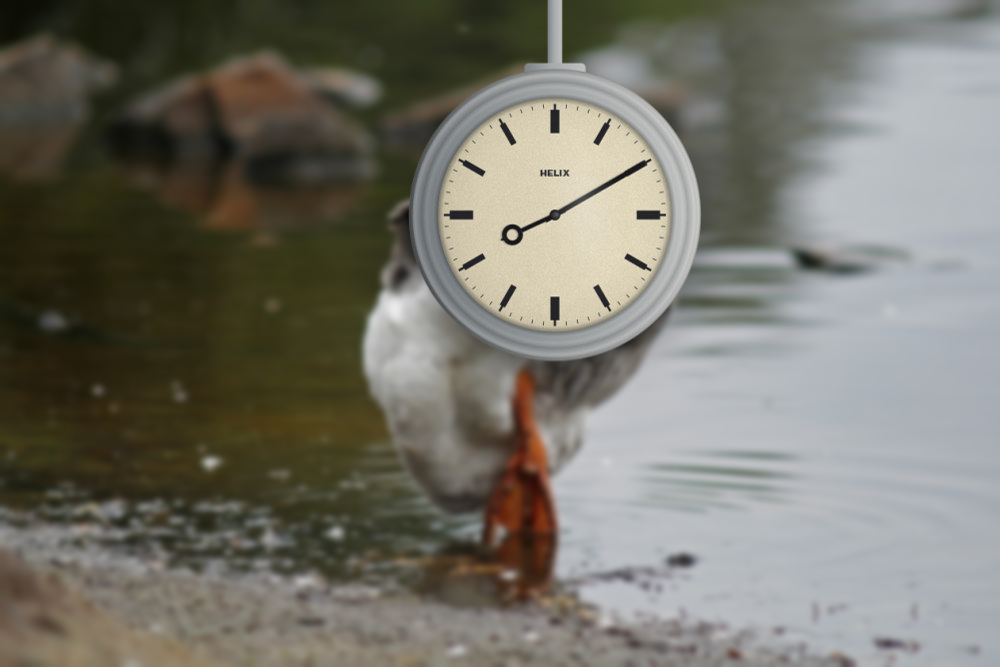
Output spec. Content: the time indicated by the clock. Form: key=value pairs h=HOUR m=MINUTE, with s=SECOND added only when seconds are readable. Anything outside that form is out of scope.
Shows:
h=8 m=10
